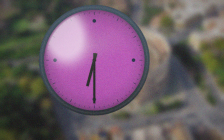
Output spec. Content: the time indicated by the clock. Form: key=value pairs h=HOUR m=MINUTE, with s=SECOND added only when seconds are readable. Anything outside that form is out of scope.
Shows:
h=6 m=30
